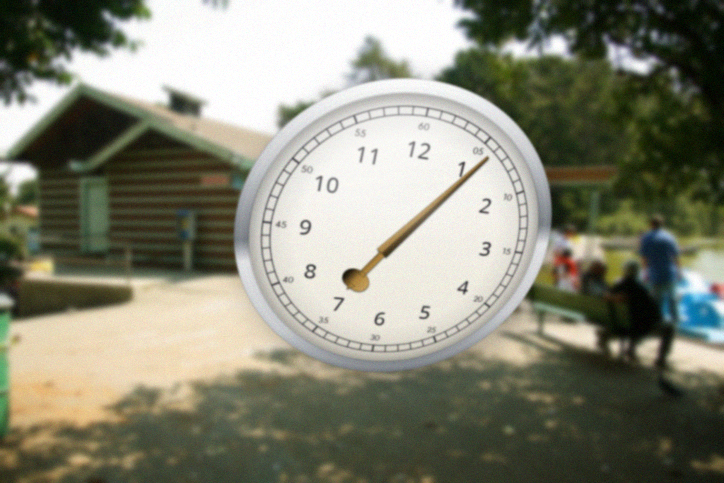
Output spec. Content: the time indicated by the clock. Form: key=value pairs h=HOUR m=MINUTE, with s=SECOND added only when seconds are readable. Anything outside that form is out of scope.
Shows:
h=7 m=6
